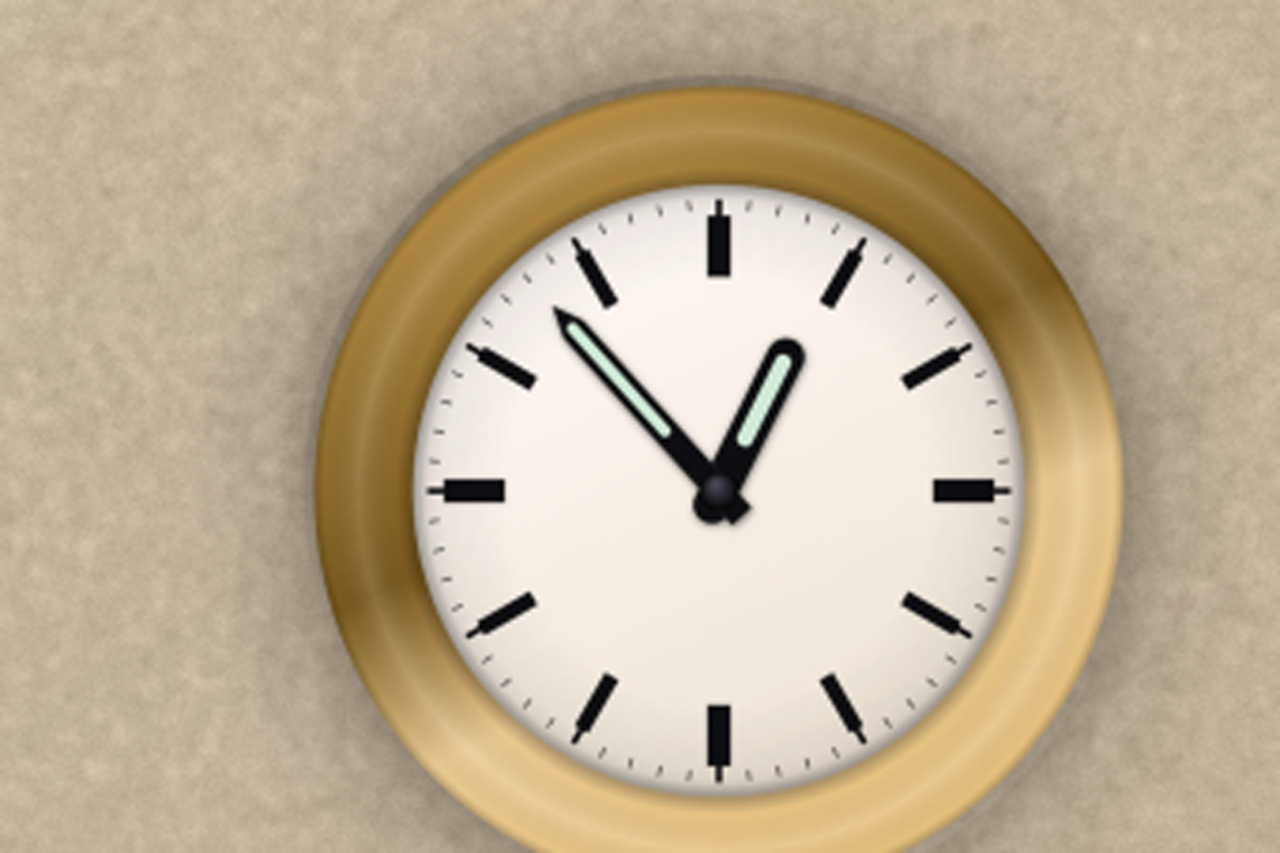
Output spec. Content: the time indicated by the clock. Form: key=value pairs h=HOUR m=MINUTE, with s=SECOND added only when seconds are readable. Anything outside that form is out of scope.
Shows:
h=12 m=53
